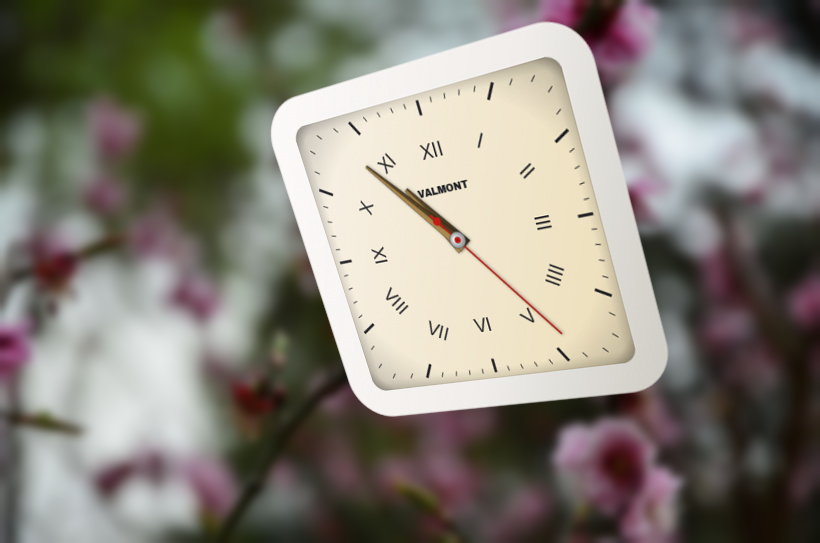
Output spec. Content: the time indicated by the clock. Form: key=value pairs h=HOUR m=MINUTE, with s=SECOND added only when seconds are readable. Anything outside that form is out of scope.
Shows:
h=10 m=53 s=24
